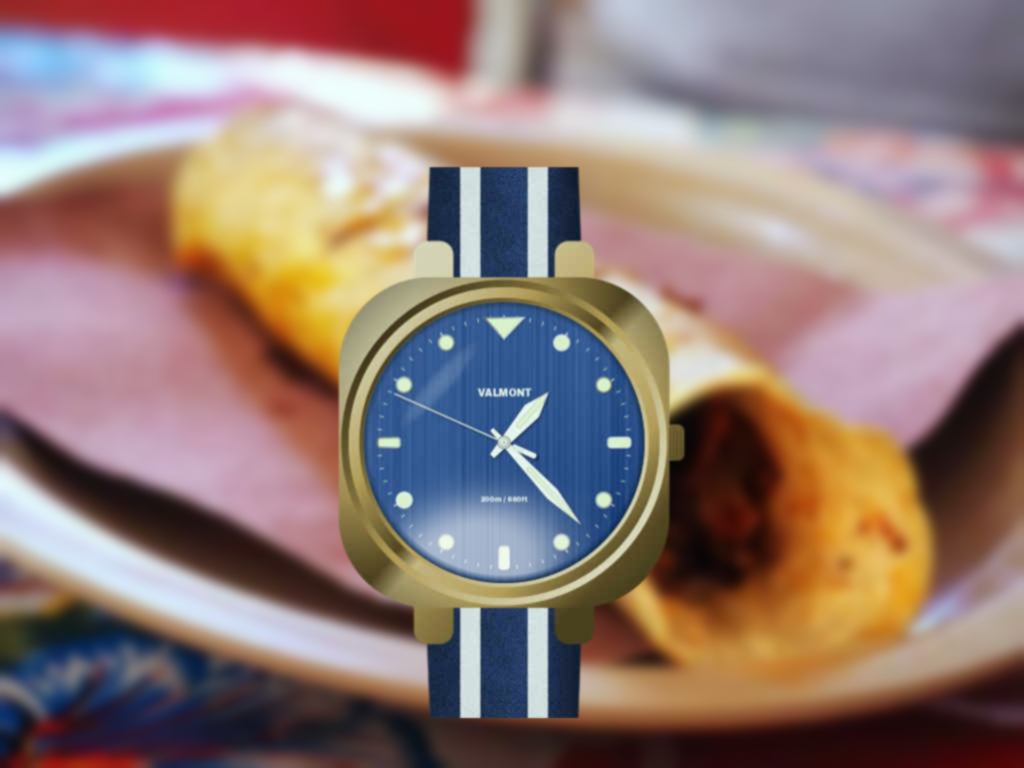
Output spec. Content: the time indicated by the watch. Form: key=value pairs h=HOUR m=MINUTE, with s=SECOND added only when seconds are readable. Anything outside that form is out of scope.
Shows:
h=1 m=22 s=49
